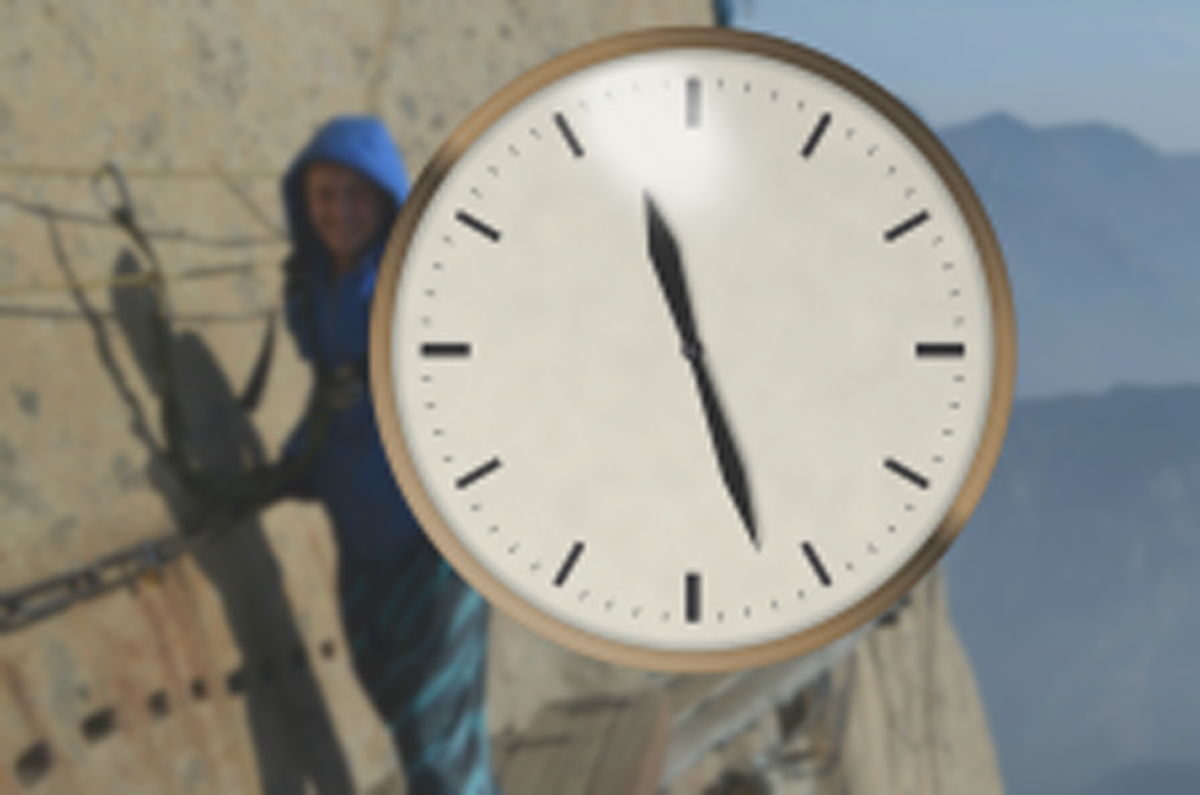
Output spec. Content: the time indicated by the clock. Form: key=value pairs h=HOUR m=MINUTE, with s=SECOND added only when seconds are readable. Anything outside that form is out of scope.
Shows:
h=11 m=27
